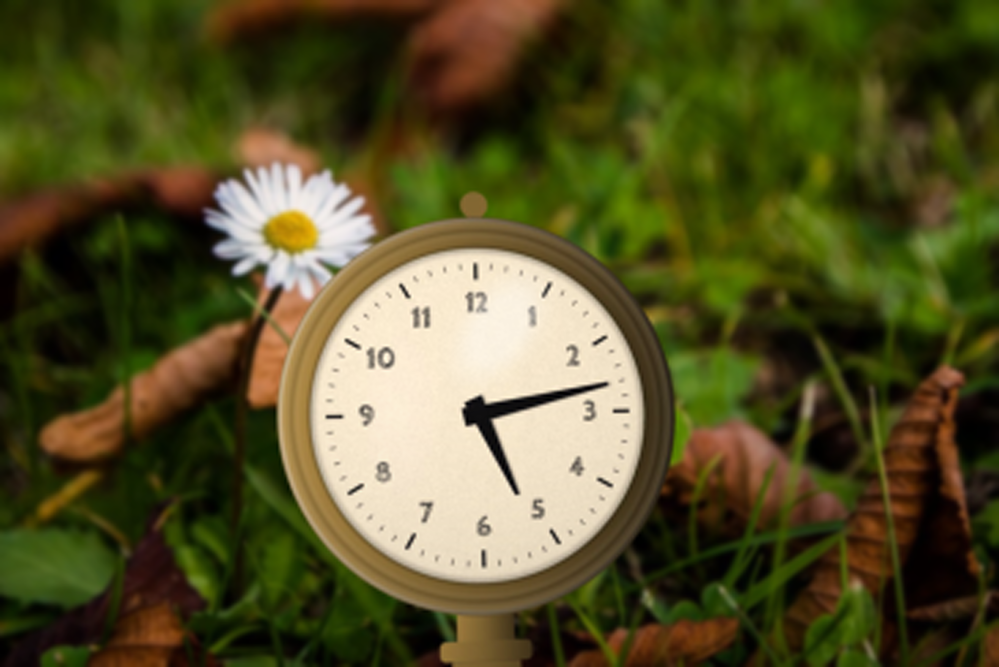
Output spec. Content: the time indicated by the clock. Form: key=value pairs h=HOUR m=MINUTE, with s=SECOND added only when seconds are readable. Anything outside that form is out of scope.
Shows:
h=5 m=13
